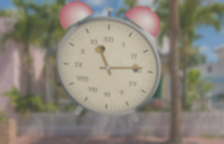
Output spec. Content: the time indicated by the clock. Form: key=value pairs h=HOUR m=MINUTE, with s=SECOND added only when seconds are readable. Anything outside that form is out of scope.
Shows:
h=11 m=14
